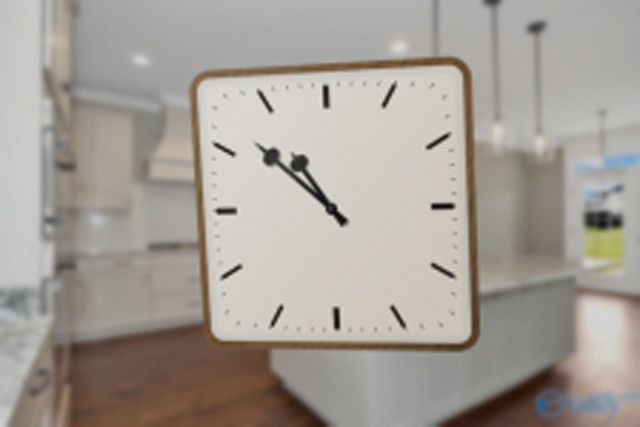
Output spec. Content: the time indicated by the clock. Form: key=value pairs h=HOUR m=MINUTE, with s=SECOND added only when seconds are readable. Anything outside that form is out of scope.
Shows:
h=10 m=52
